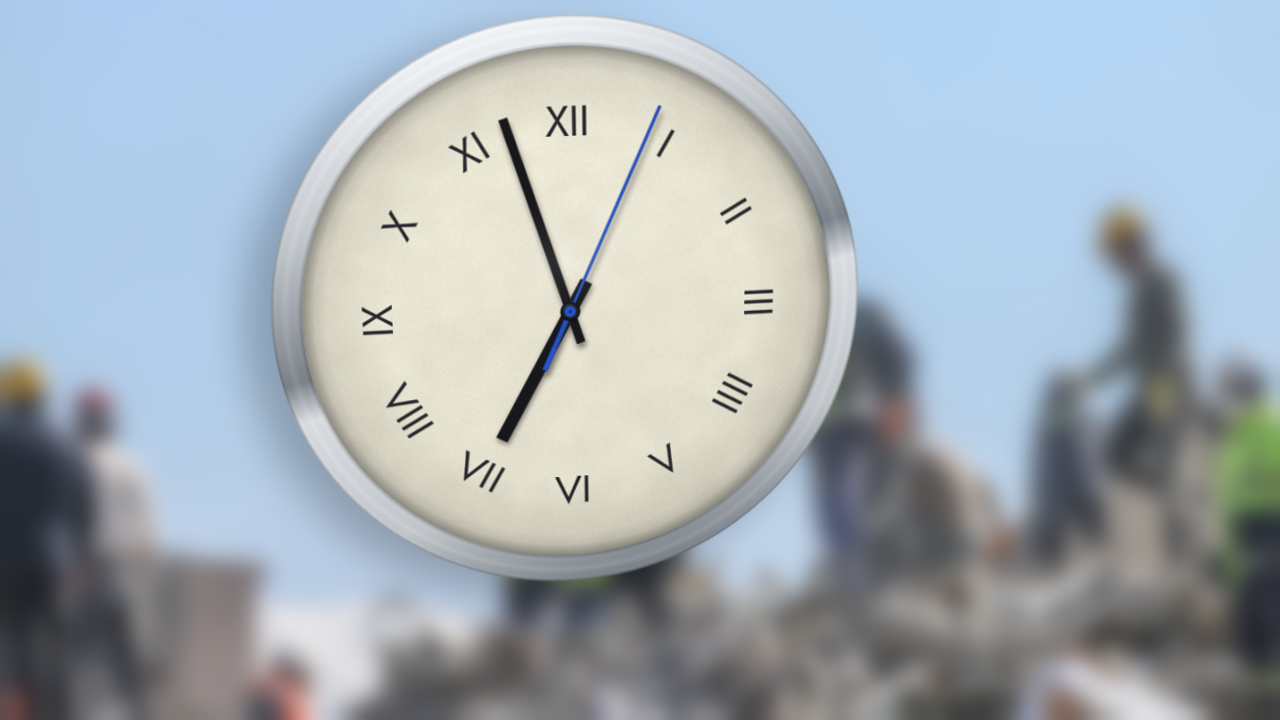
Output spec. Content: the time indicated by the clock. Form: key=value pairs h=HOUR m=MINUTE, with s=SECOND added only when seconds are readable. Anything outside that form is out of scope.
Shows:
h=6 m=57 s=4
